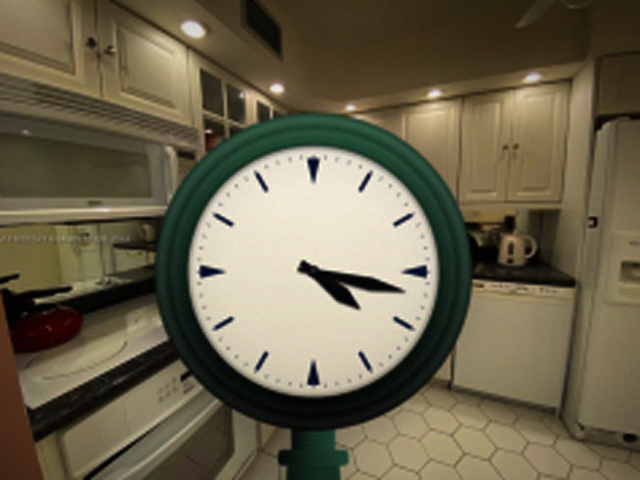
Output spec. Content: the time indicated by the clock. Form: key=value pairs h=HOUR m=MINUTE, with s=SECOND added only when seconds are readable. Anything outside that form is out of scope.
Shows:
h=4 m=17
